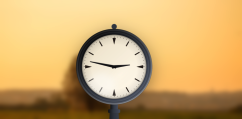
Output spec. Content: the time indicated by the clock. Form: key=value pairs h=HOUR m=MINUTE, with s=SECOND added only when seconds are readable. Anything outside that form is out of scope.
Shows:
h=2 m=47
